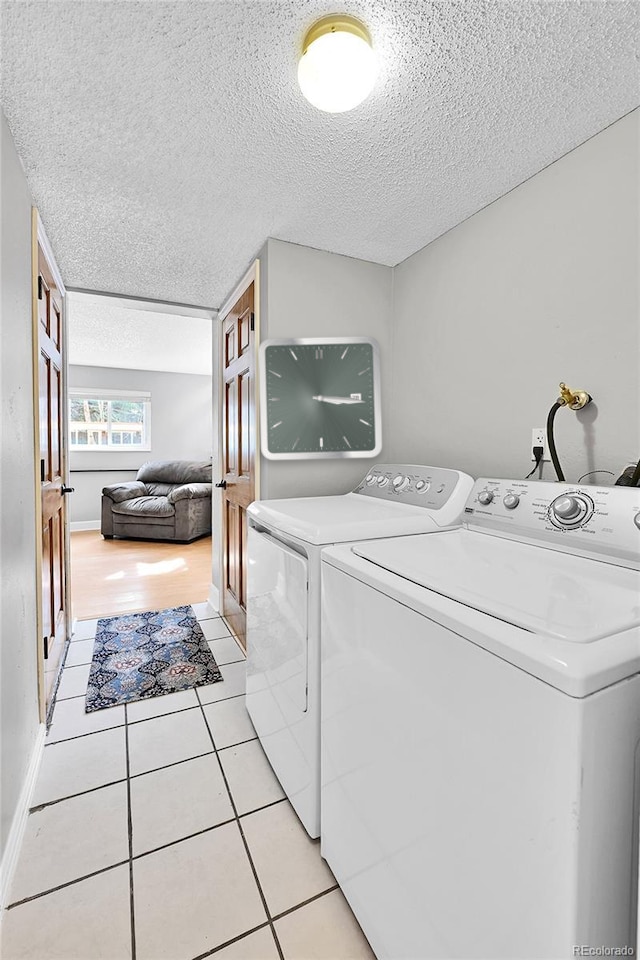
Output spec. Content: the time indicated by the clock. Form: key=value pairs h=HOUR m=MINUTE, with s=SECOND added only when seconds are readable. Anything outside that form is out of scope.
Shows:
h=3 m=16
